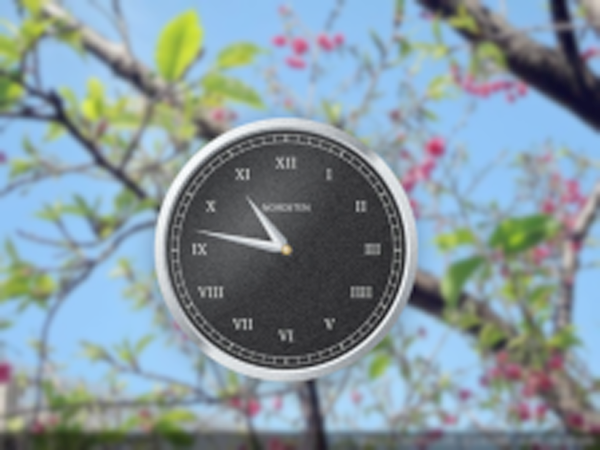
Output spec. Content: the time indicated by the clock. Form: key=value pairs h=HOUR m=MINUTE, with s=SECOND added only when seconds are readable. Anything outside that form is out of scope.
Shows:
h=10 m=47
